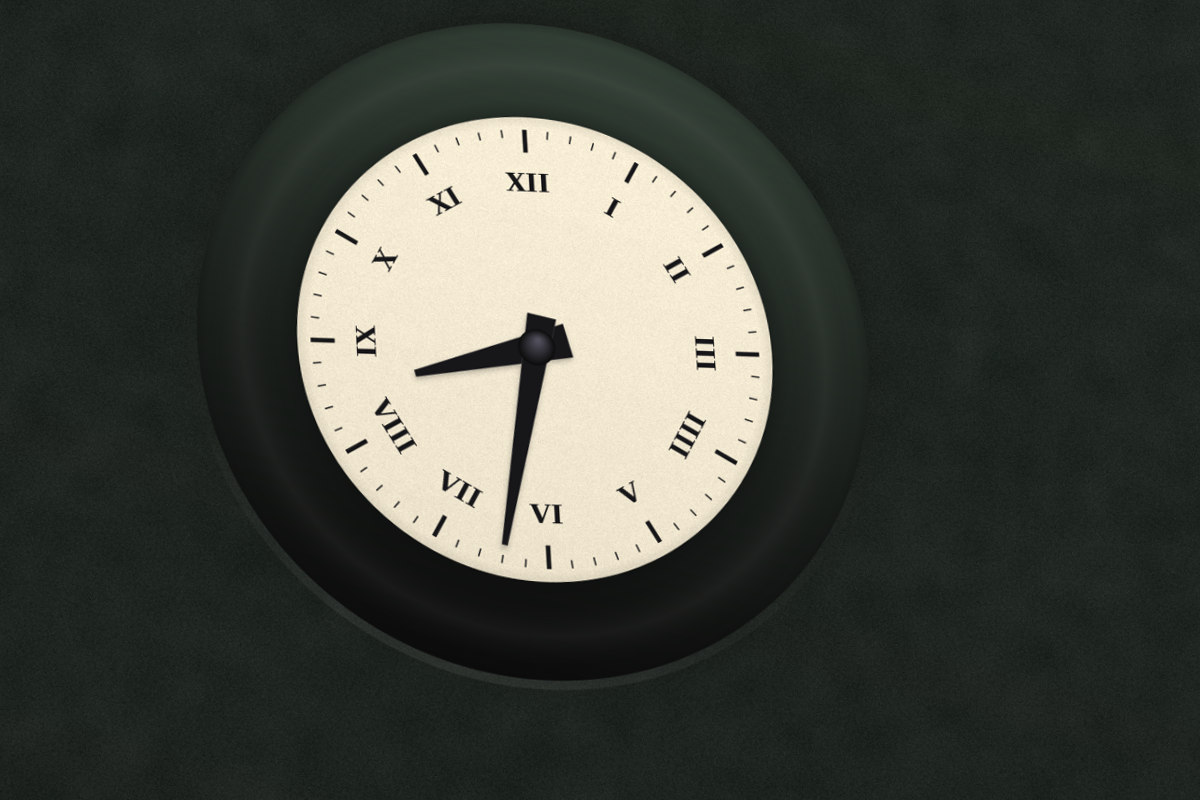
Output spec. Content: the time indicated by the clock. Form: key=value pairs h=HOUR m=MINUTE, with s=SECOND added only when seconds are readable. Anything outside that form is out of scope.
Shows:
h=8 m=32
